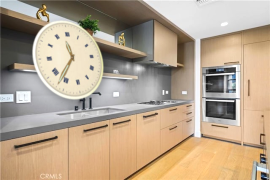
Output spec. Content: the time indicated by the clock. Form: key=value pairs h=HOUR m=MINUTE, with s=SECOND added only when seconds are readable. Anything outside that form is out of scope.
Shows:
h=11 m=37
